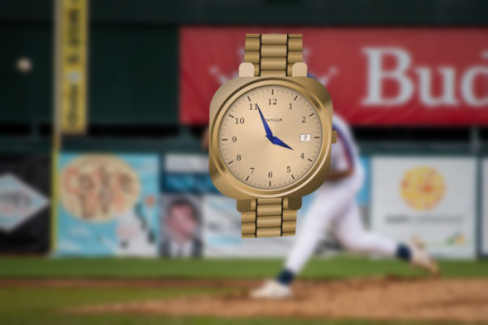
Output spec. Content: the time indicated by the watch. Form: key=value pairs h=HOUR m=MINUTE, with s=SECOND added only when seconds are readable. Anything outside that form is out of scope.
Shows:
h=3 m=56
